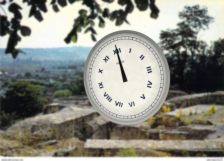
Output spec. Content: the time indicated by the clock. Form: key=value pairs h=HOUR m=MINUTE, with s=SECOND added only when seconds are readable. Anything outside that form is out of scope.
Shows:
h=12 m=0
